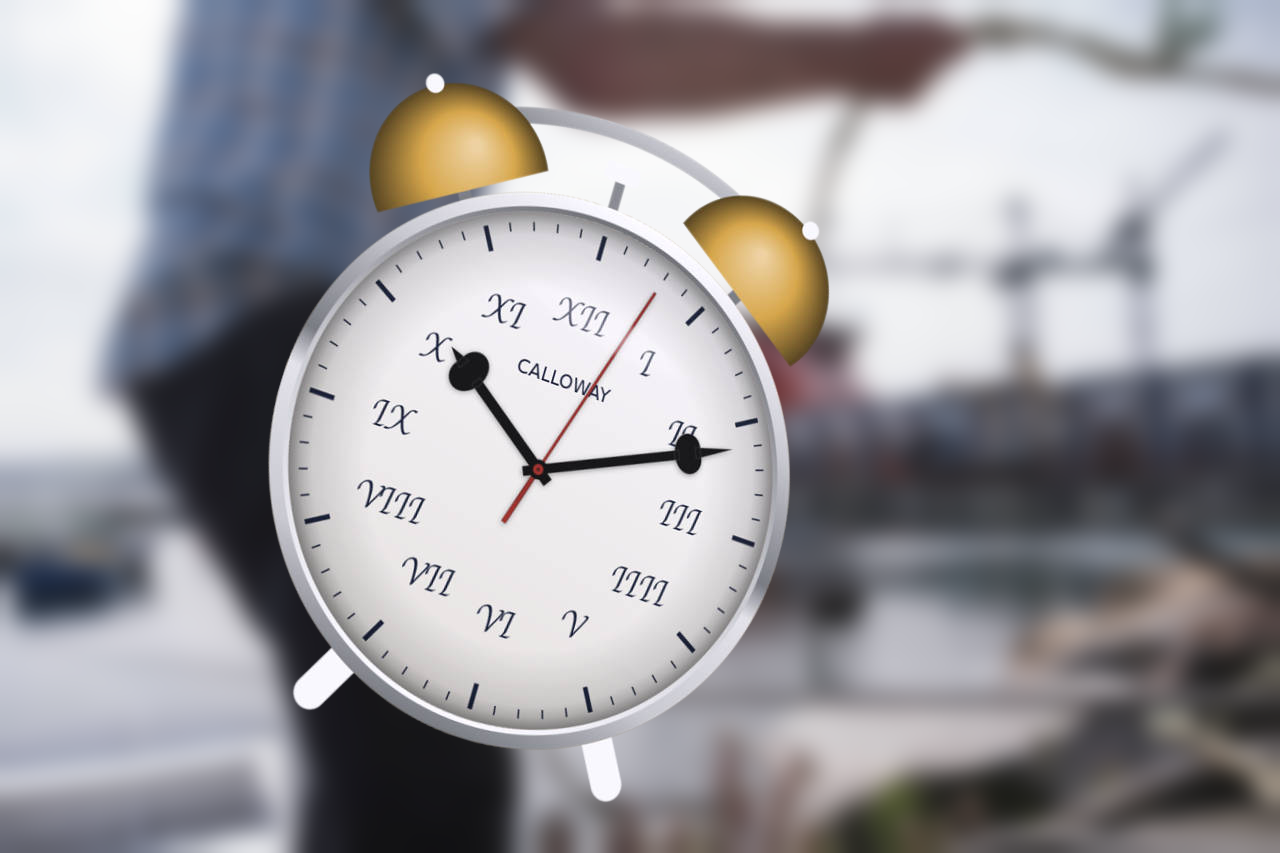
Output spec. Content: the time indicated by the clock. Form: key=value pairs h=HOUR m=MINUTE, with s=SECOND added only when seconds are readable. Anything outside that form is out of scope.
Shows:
h=10 m=11 s=3
